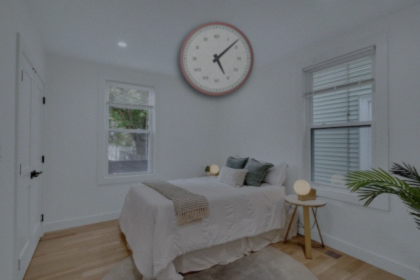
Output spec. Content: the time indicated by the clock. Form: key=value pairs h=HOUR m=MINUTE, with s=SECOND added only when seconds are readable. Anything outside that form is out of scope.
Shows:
h=5 m=8
